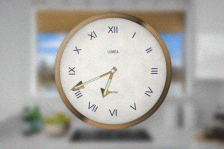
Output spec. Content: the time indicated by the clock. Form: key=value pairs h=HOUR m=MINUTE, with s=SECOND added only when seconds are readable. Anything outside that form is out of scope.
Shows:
h=6 m=41
